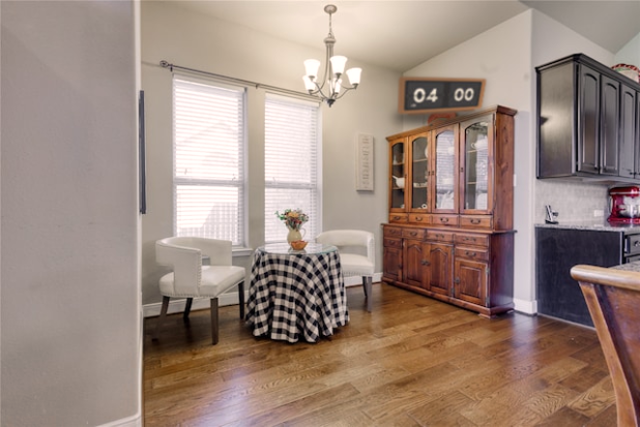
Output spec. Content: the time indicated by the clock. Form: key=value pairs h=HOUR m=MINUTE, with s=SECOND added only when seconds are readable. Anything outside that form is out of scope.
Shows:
h=4 m=0
